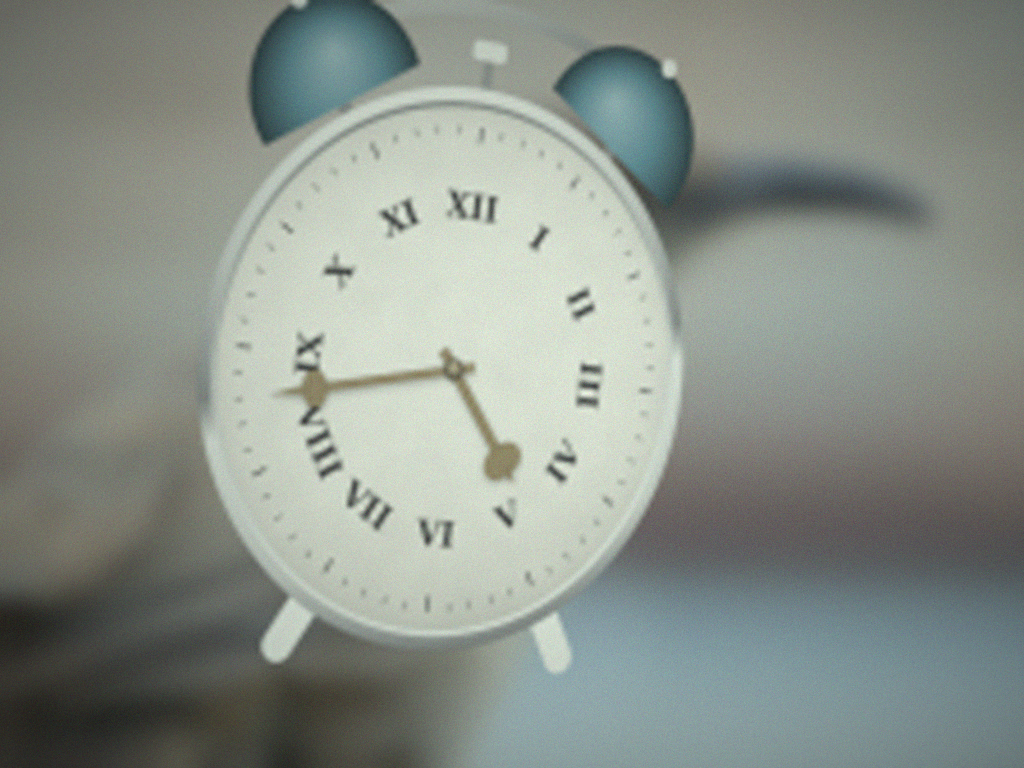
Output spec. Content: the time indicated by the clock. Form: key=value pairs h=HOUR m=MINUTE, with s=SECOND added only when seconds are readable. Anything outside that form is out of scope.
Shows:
h=4 m=43
